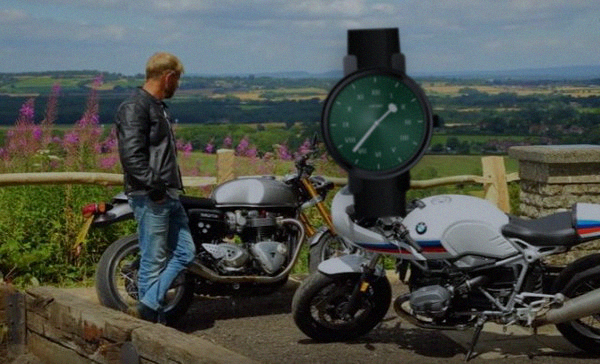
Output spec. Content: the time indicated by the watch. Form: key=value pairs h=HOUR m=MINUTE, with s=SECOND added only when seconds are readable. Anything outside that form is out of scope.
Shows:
h=1 m=37
